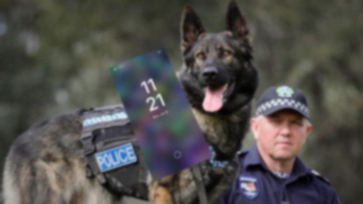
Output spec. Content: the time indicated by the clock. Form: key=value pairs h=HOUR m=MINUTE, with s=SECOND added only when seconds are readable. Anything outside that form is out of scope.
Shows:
h=11 m=21
